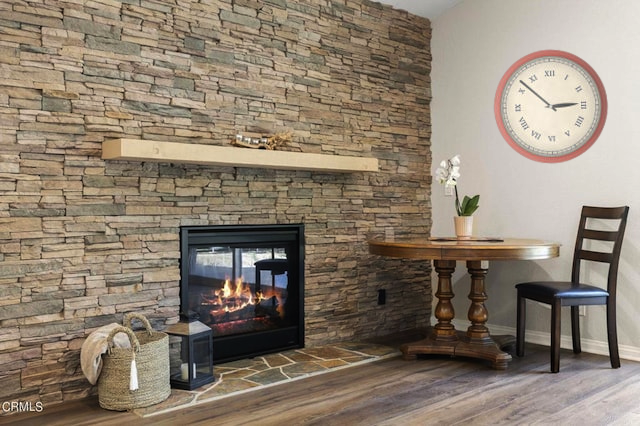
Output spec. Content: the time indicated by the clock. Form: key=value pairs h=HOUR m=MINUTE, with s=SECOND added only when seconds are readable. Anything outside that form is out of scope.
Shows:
h=2 m=52
